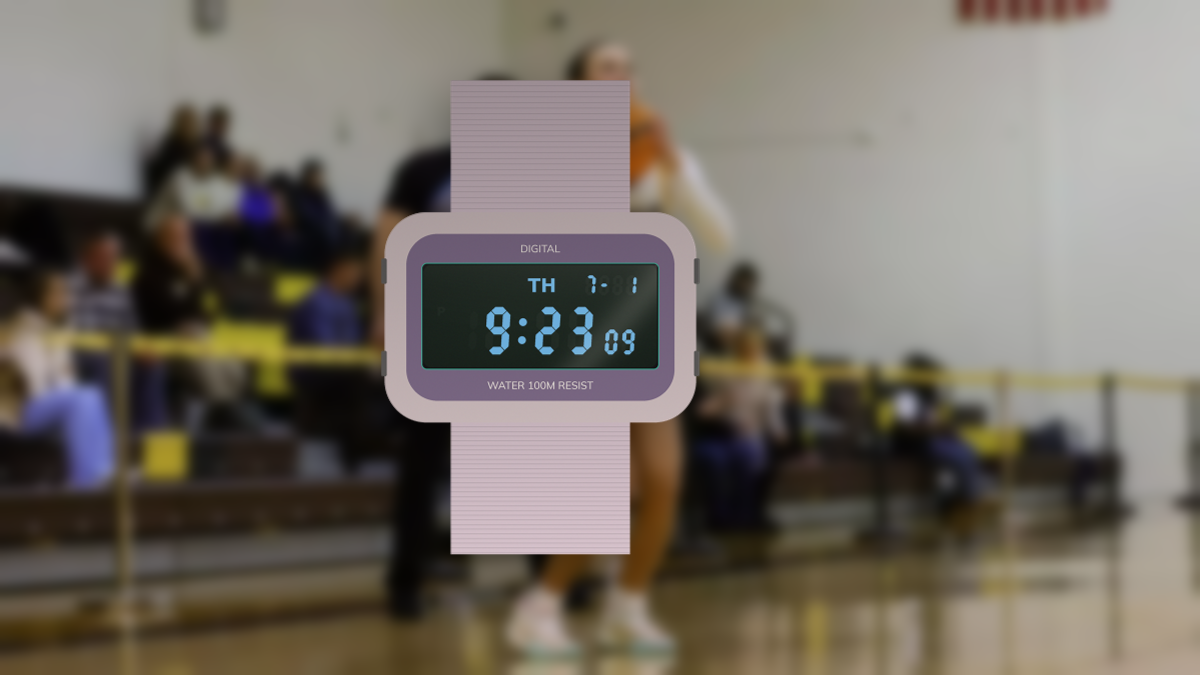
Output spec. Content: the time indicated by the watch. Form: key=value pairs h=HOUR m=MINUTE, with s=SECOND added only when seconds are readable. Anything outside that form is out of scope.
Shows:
h=9 m=23 s=9
